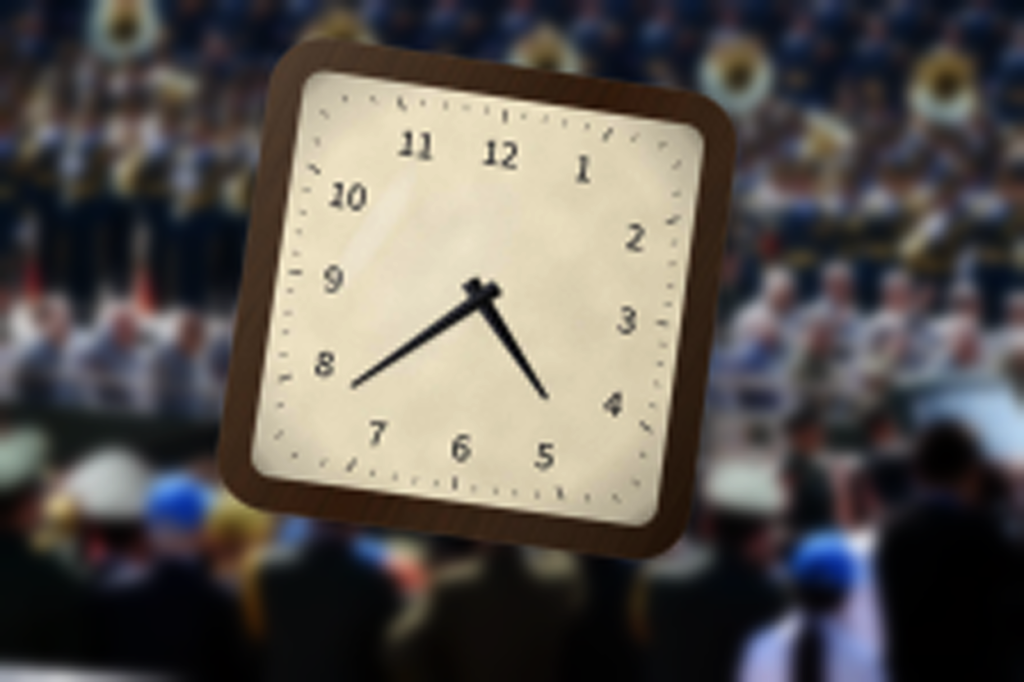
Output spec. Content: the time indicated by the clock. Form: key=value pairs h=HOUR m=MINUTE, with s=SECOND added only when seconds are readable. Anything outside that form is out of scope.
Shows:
h=4 m=38
